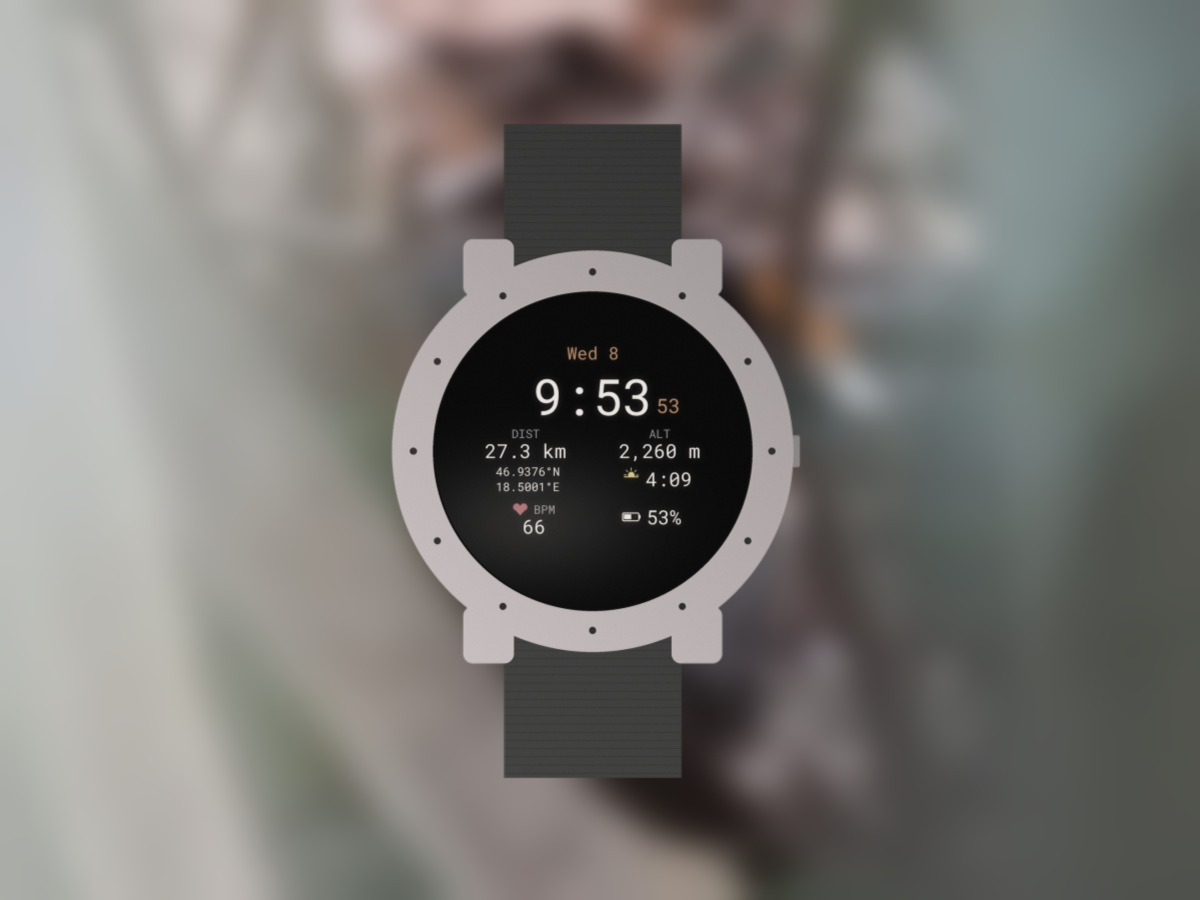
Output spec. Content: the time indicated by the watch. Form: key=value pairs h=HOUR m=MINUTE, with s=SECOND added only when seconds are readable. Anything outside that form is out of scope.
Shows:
h=9 m=53 s=53
